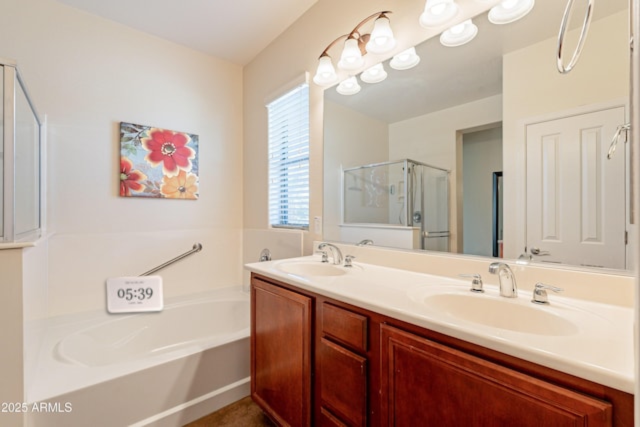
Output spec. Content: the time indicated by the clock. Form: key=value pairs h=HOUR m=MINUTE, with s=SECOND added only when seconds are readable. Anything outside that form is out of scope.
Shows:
h=5 m=39
